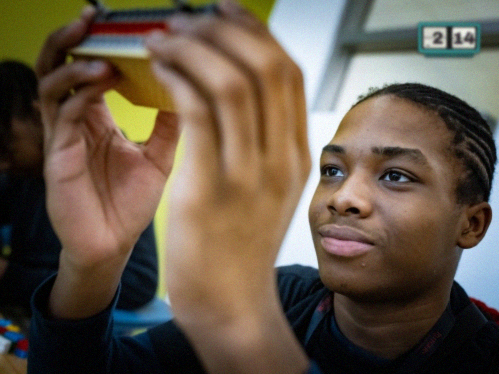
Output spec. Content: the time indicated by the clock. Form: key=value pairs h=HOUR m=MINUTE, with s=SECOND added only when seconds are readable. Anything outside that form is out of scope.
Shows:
h=2 m=14
